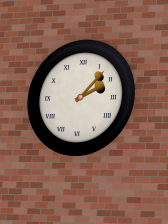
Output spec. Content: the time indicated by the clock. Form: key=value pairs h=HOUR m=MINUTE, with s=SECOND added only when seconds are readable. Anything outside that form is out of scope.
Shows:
h=2 m=7
